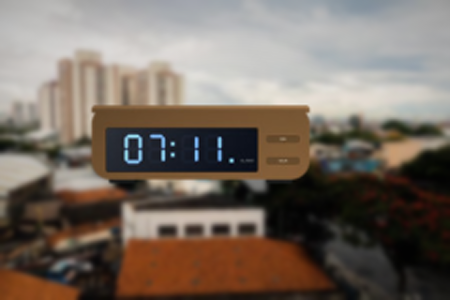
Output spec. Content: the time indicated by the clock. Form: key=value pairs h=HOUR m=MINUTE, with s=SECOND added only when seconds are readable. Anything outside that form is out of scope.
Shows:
h=7 m=11
